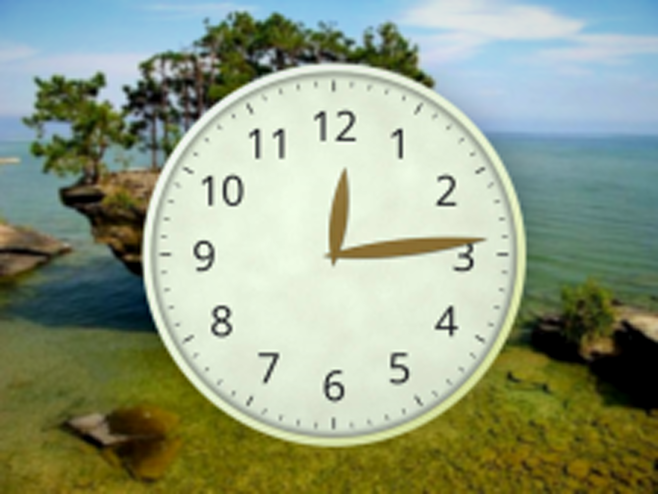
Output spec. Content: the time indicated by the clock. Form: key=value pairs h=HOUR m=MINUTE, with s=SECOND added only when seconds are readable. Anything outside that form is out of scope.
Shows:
h=12 m=14
